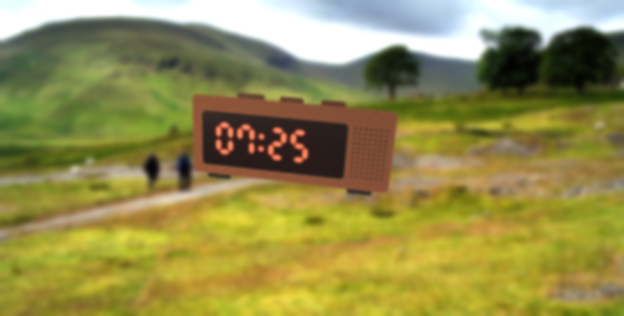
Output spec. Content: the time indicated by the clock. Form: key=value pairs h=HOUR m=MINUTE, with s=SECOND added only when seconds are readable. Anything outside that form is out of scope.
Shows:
h=7 m=25
